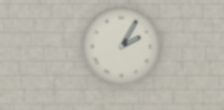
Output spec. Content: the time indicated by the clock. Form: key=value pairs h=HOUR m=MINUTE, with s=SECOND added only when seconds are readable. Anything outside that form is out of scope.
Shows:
h=2 m=5
